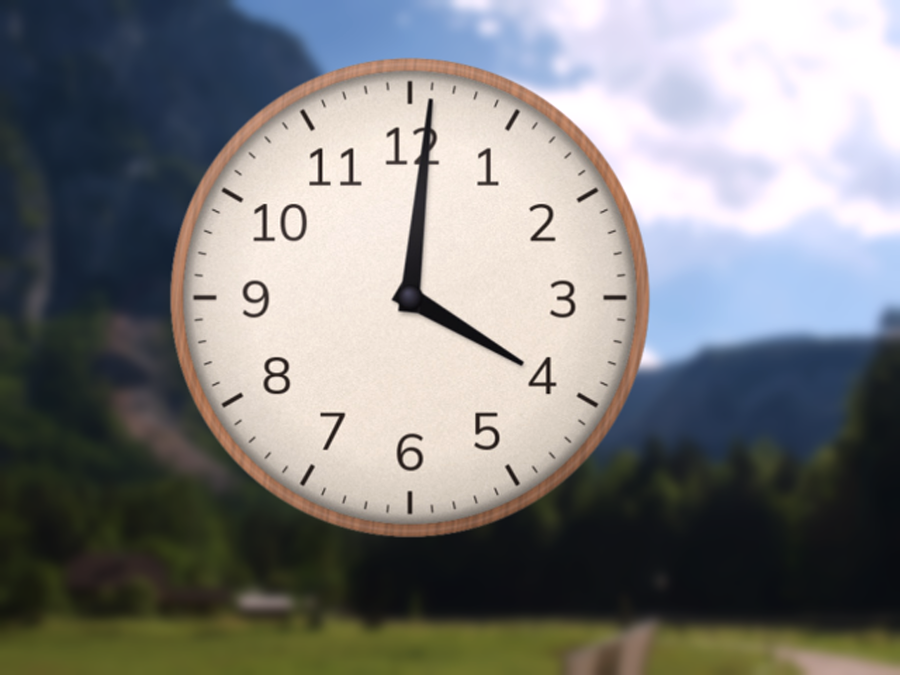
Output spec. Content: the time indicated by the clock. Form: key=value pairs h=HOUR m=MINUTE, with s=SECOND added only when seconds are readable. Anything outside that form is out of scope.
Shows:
h=4 m=1
